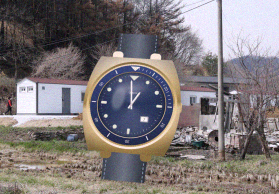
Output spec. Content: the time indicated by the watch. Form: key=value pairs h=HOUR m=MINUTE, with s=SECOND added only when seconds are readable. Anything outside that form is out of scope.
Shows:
h=12 m=59
